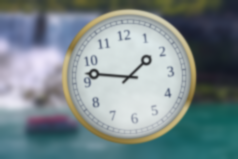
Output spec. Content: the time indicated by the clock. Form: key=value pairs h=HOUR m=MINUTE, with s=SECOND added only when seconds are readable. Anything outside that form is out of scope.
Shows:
h=1 m=47
